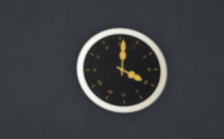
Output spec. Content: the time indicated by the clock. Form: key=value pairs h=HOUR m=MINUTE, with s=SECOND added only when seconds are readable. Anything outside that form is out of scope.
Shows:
h=4 m=1
